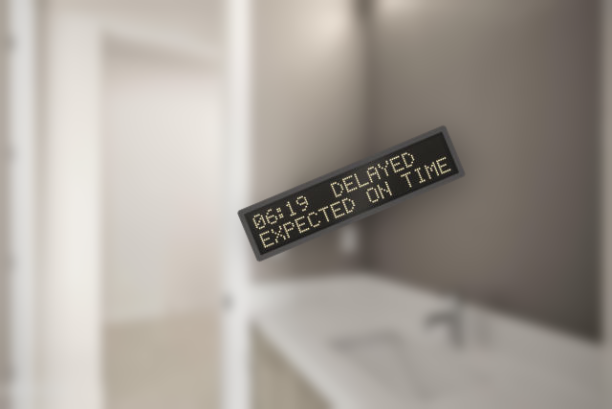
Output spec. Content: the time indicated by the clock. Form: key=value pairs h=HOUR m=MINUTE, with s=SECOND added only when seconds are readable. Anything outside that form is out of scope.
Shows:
h=6 m=19
